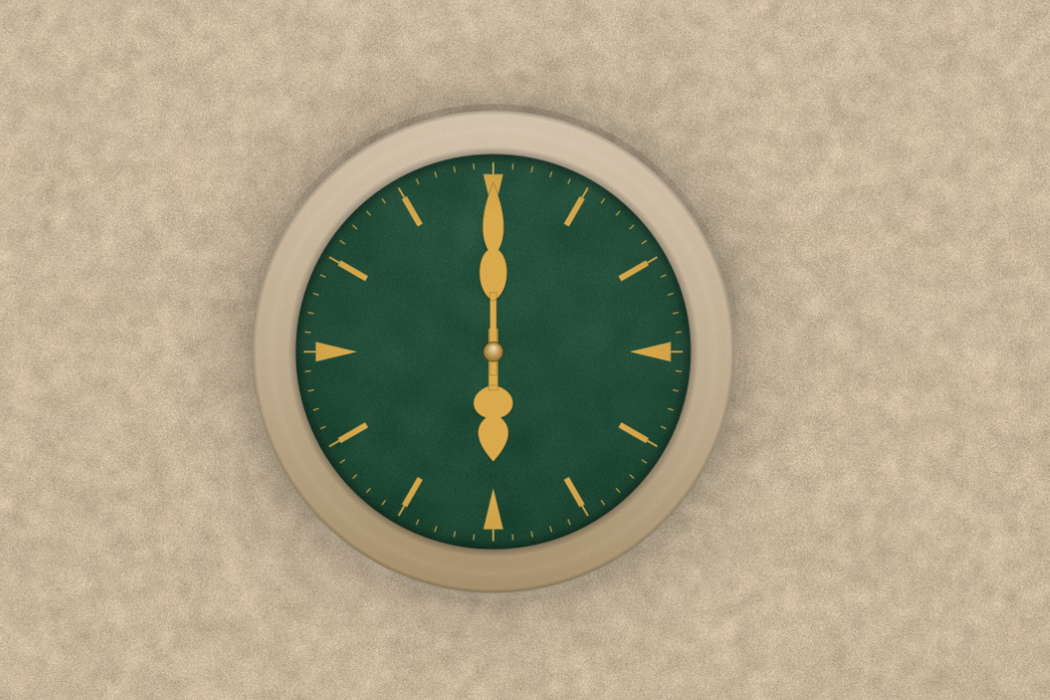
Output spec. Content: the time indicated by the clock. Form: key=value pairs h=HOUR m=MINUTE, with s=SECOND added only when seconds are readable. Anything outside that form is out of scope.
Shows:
h=6 m=0
